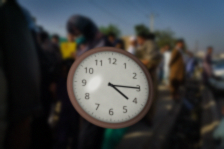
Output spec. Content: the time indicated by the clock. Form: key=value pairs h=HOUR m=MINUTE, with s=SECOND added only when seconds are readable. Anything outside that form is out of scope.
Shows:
h=4 m=15
